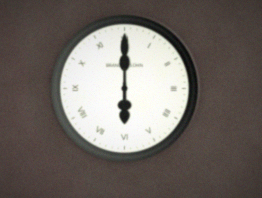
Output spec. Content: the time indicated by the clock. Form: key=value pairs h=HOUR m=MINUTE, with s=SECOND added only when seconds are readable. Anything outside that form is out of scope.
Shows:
h=6 m=0
